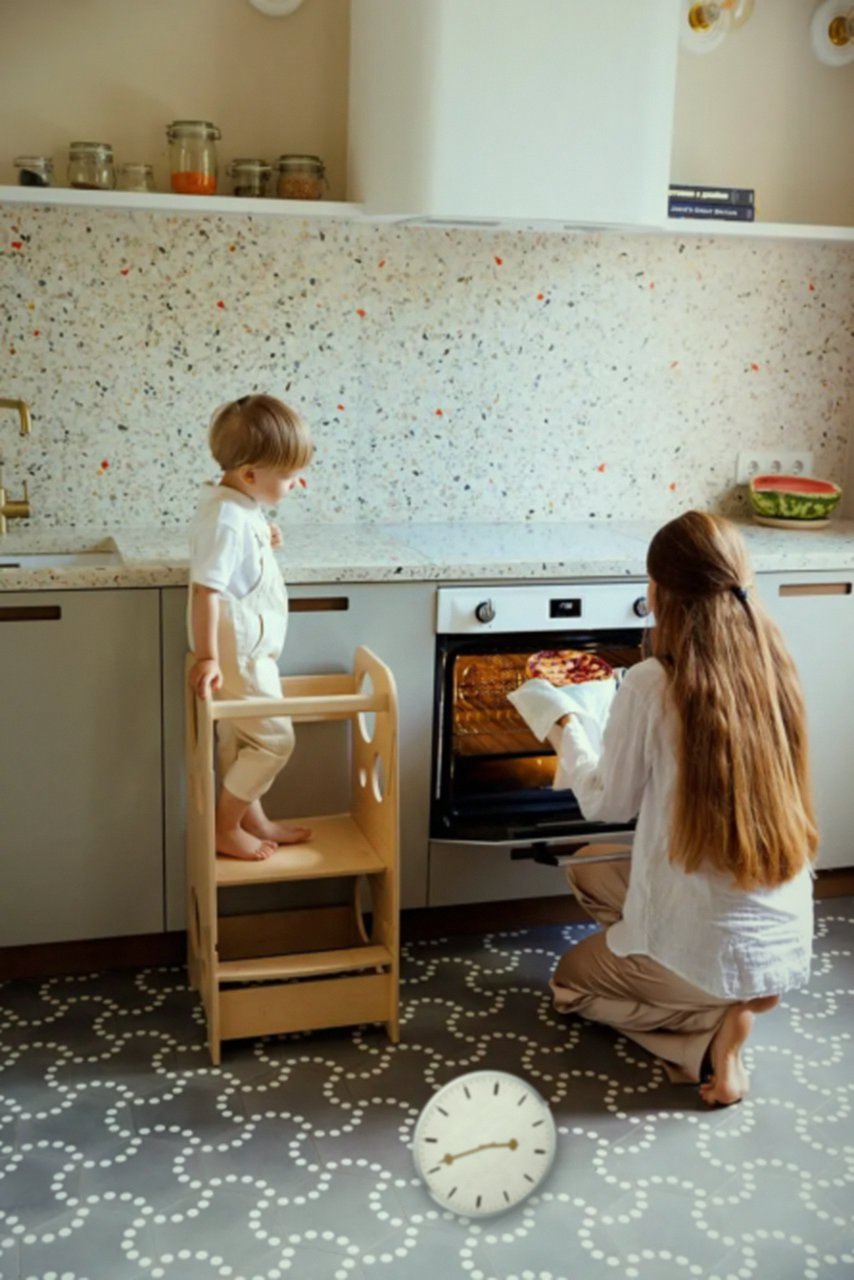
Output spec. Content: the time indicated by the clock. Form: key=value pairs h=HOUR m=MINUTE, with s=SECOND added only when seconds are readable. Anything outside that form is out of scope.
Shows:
h=2 m=41
